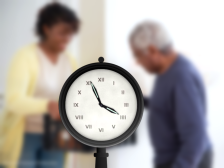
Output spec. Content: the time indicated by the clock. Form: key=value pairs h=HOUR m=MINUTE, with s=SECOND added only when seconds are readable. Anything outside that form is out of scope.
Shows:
h=3 m=56
